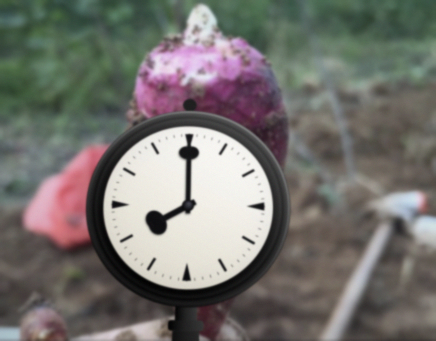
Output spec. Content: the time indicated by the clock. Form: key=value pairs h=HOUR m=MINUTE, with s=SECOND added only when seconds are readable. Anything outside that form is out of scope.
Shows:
h=8 m=0
